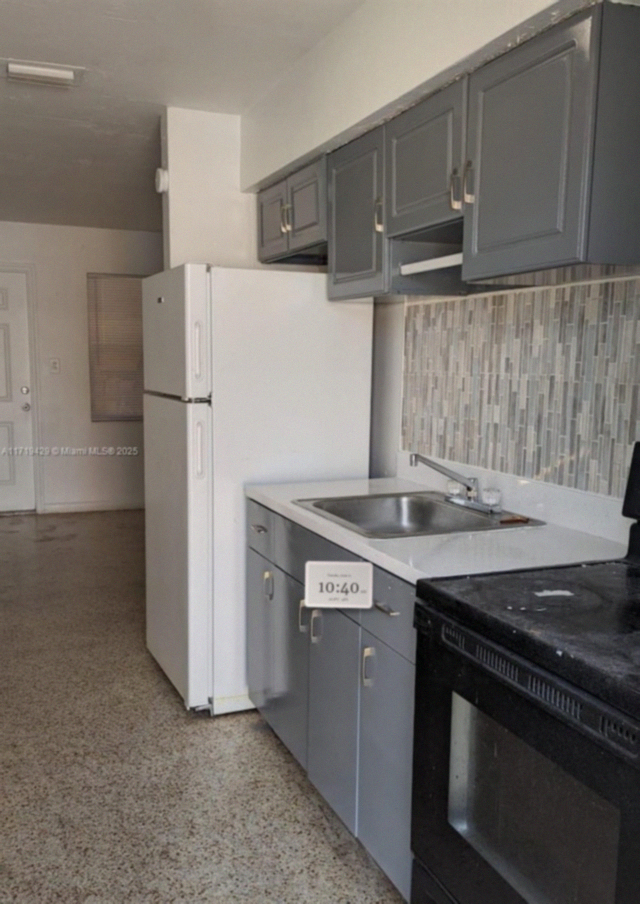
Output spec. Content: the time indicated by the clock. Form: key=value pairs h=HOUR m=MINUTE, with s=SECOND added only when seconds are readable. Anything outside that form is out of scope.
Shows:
h=10 m=40
